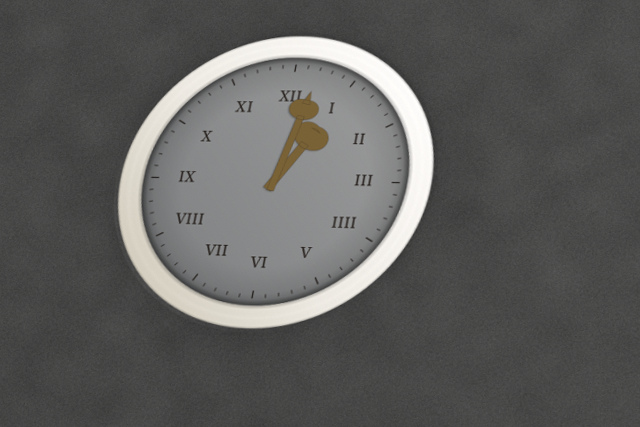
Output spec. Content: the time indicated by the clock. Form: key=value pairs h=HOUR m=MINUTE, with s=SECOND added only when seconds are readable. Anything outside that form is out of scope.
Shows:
h=1 m=2
